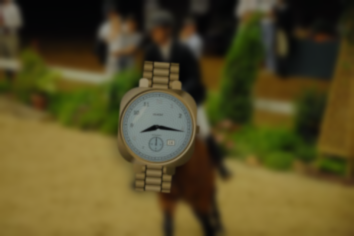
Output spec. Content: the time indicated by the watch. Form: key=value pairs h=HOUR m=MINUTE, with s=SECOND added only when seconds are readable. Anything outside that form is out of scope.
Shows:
h=8 m=16
